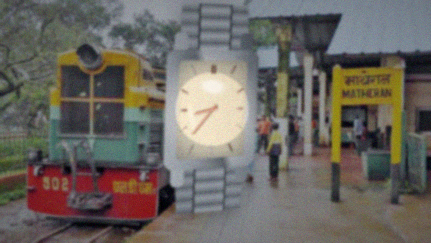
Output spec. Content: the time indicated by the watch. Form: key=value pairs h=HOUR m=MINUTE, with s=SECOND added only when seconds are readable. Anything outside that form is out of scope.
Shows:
h=8 m=37
